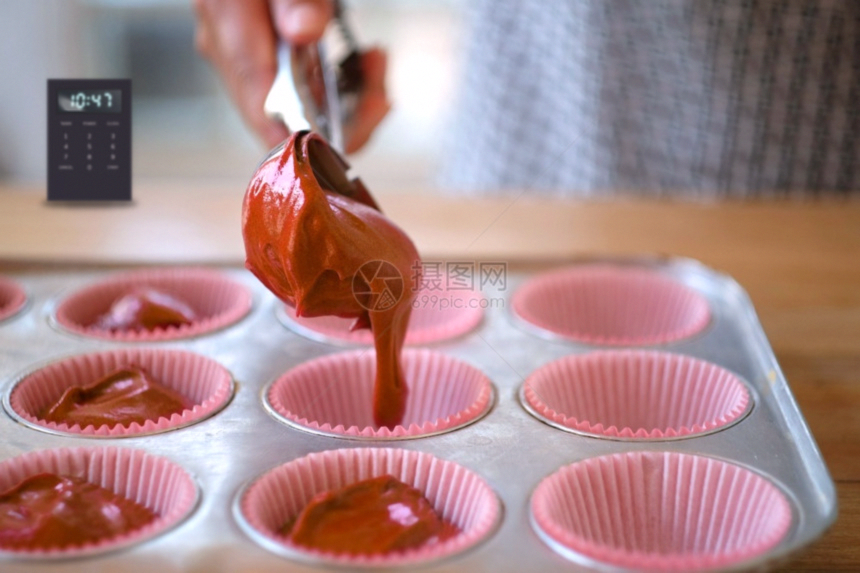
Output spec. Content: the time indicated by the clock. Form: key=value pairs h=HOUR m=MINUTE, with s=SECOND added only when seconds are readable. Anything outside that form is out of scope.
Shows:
h=10 m=47
